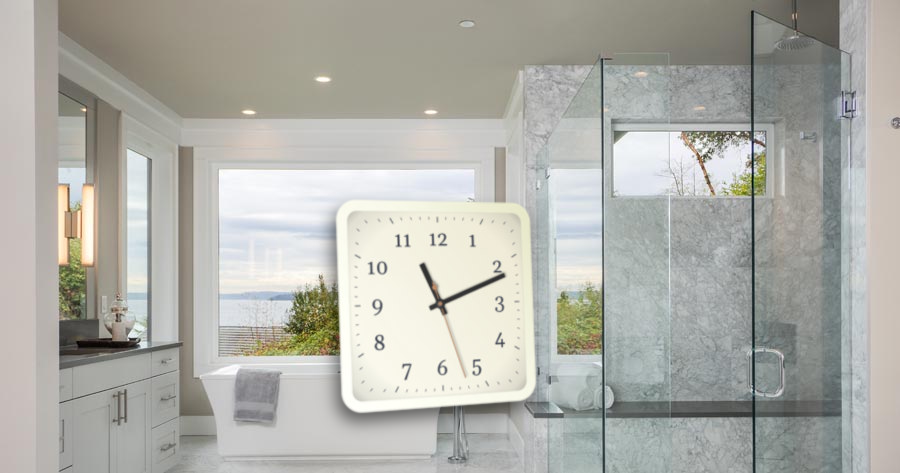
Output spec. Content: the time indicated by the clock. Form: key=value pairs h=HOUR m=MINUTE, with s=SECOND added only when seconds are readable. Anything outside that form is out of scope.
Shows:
h=11 m=11 s=27
